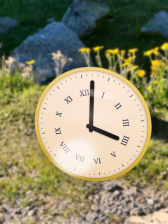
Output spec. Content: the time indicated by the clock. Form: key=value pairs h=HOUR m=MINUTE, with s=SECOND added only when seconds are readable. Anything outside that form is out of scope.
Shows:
h=4 m=2
